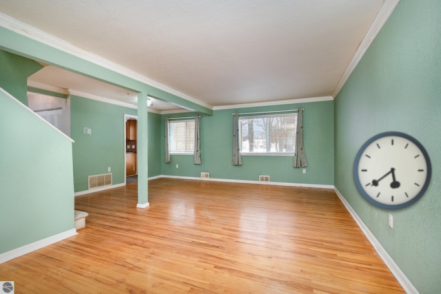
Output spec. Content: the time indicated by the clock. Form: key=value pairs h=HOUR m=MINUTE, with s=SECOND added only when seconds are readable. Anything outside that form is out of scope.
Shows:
h=5 m=39
